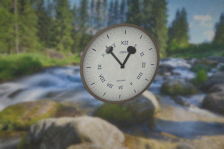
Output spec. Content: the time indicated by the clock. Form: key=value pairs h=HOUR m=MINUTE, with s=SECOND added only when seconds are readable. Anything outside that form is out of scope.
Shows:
h=12 m=53
